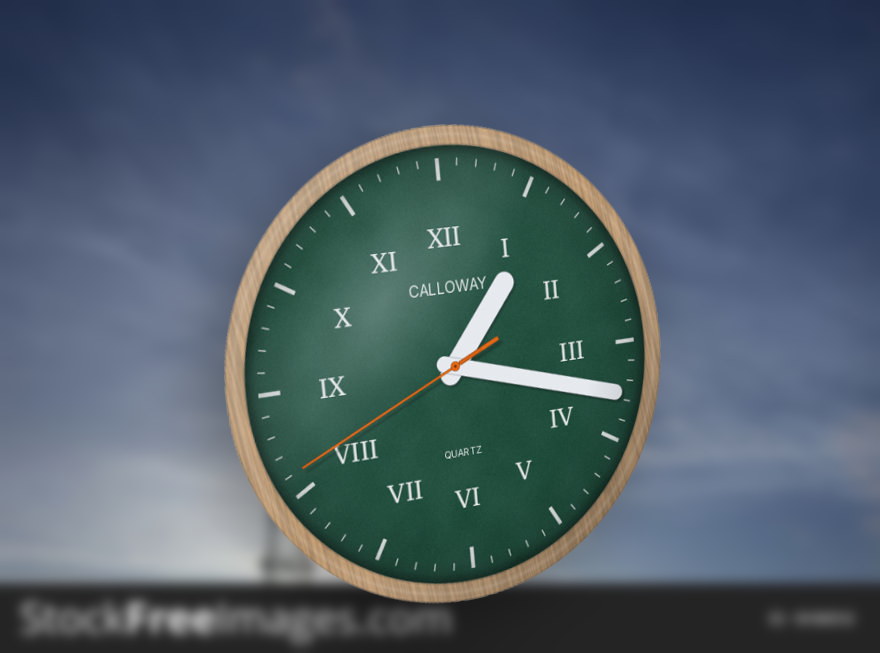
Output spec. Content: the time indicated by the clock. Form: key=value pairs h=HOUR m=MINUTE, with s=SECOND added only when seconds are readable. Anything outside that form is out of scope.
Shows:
h=1 m=17 s=41
